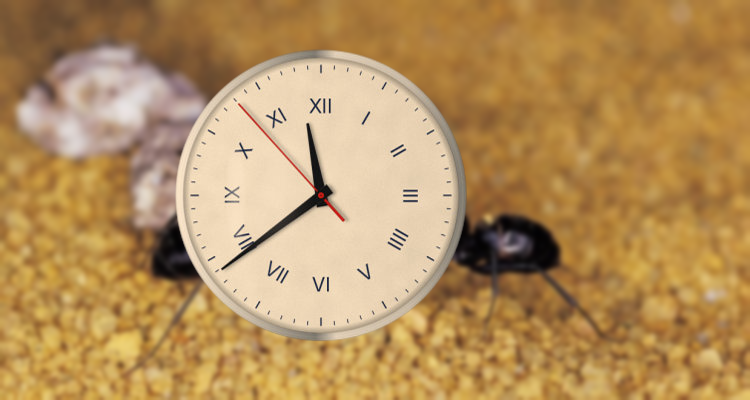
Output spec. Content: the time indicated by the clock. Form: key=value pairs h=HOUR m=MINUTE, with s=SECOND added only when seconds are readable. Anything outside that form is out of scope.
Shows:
h=11 m=38 s=53
